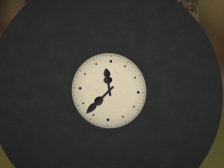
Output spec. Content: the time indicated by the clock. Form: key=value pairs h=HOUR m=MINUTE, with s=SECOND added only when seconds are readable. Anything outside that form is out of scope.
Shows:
h=11 m=37
